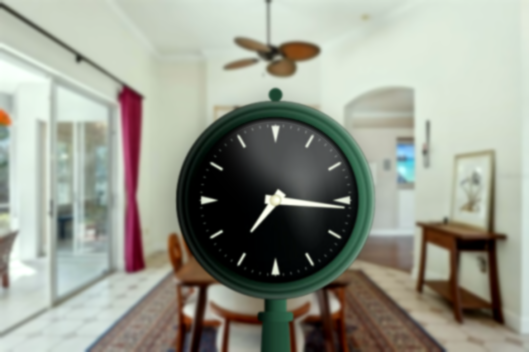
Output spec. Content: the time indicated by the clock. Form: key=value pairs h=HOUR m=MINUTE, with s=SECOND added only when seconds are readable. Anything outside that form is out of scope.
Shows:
h=7 m=16
